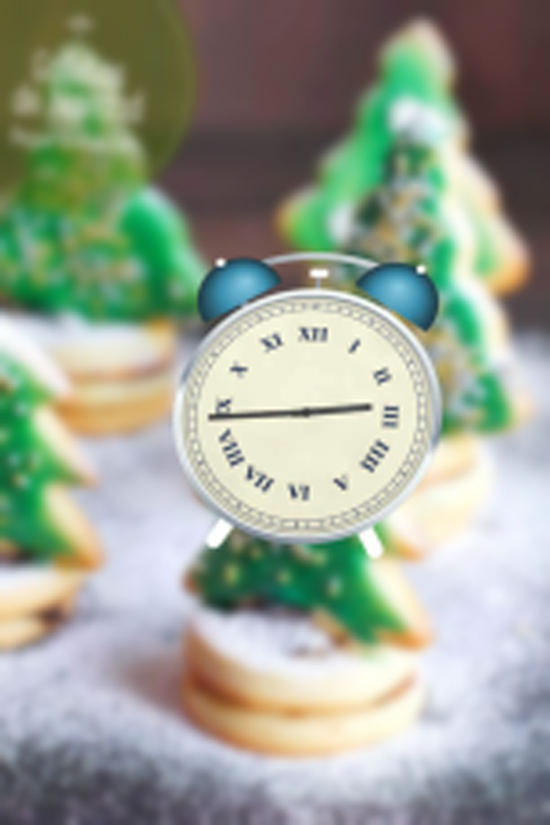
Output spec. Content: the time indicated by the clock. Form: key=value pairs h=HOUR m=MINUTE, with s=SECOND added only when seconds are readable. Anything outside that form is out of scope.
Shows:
h=2 m=44
